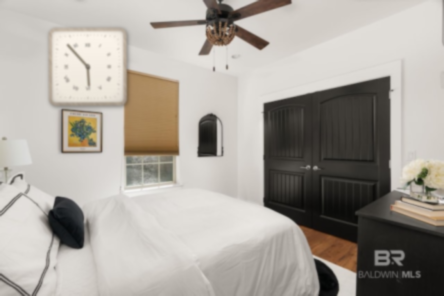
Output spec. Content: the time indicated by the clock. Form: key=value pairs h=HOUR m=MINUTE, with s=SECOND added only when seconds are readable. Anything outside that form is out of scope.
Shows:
h=5 m=53
